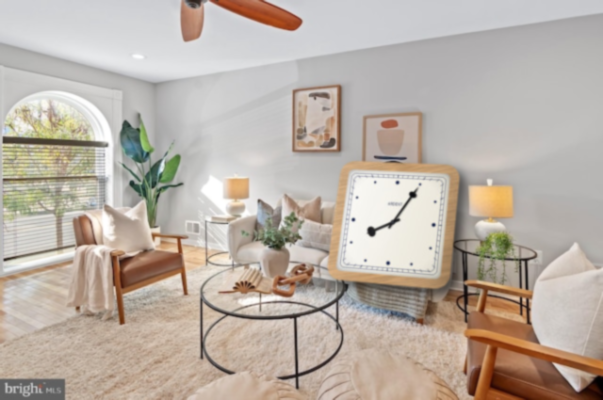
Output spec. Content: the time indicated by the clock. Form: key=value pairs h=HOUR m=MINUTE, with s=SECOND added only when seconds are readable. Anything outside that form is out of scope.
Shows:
h=8 m=5
